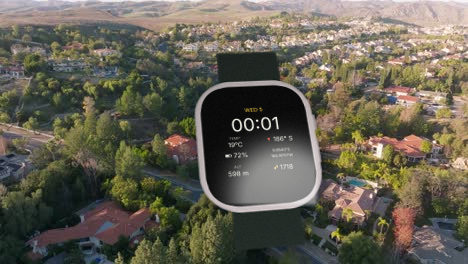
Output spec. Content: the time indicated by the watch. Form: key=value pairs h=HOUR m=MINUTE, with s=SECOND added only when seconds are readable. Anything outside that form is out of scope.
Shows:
h=0 m=1
